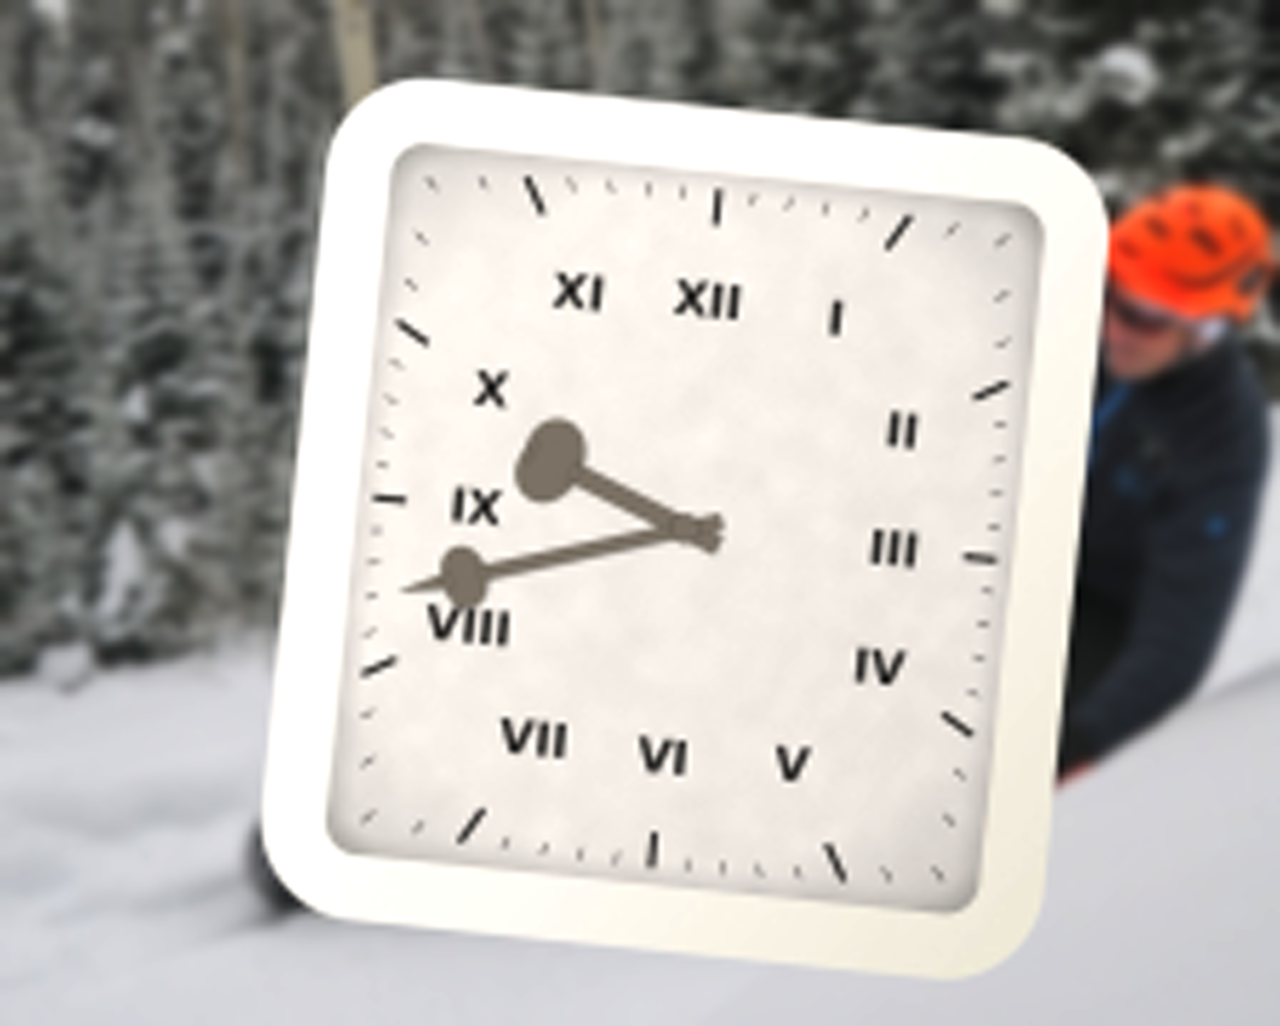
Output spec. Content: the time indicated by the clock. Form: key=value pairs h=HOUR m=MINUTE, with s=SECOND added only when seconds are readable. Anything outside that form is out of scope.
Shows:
h=9 m=42
